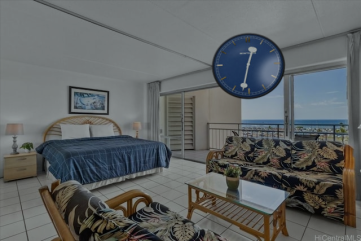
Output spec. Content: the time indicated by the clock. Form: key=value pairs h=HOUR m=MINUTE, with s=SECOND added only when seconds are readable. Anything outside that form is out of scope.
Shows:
h=12 m=32
